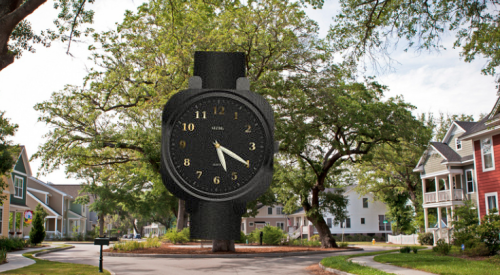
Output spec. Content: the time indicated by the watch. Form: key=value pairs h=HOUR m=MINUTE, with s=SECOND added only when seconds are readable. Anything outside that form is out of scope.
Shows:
h=5 m=20
